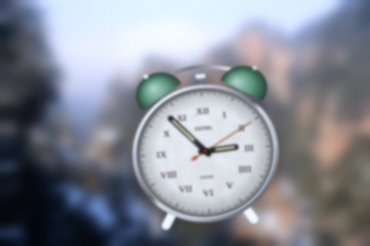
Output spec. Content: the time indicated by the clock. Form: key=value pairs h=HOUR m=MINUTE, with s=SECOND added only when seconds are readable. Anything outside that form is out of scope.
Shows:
h=2 m=53 s=10
